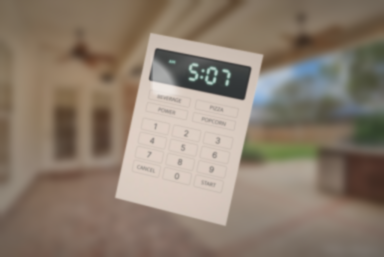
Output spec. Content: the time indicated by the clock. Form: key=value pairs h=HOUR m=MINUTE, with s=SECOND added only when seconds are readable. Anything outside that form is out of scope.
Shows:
h=5 m=7
